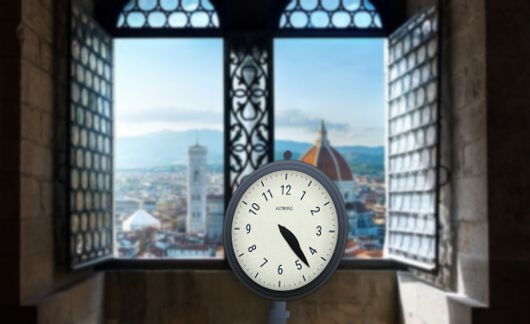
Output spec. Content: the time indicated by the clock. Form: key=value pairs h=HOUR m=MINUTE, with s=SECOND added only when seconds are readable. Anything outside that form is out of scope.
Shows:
h=4 m=23
